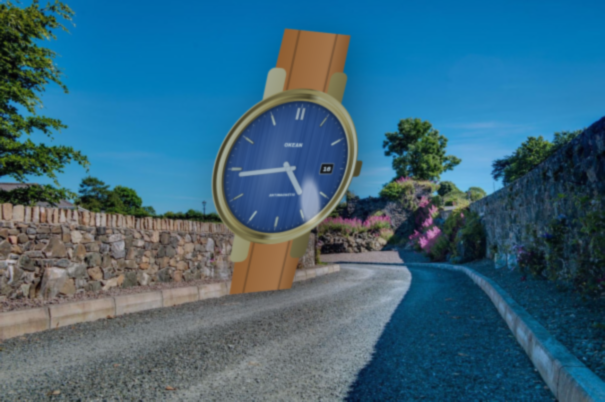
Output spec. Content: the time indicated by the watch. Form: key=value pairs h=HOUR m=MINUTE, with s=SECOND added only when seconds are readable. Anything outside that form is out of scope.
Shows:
h=4 m=44
